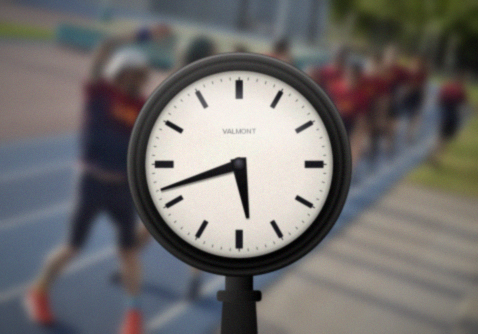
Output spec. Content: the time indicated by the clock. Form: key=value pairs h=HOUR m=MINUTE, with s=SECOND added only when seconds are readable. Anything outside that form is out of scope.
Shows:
h=5 m=42
